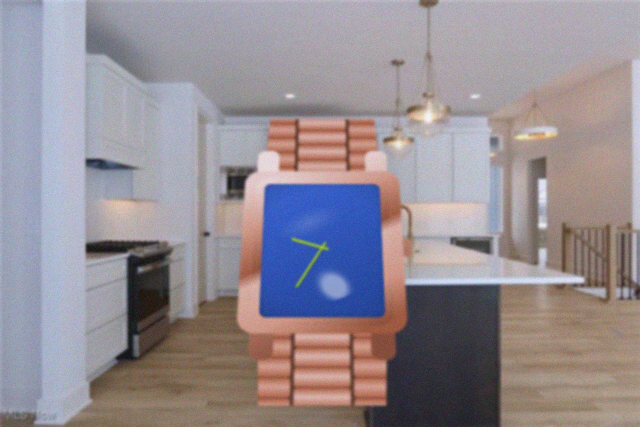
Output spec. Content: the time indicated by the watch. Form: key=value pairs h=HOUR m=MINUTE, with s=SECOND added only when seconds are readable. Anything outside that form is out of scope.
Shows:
h=9 m=35
